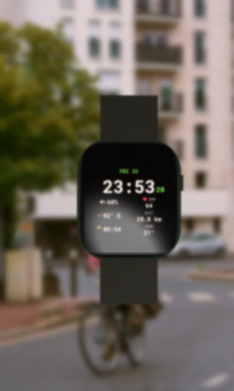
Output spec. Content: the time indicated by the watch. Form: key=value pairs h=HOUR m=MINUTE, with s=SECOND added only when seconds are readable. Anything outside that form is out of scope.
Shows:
h=23 m=53
